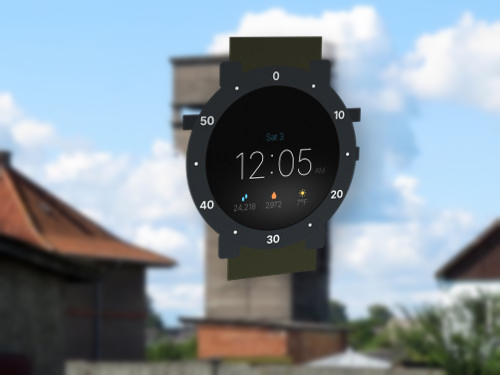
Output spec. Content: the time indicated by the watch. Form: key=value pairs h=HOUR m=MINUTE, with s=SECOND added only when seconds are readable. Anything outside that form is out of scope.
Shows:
h=12 m=5
